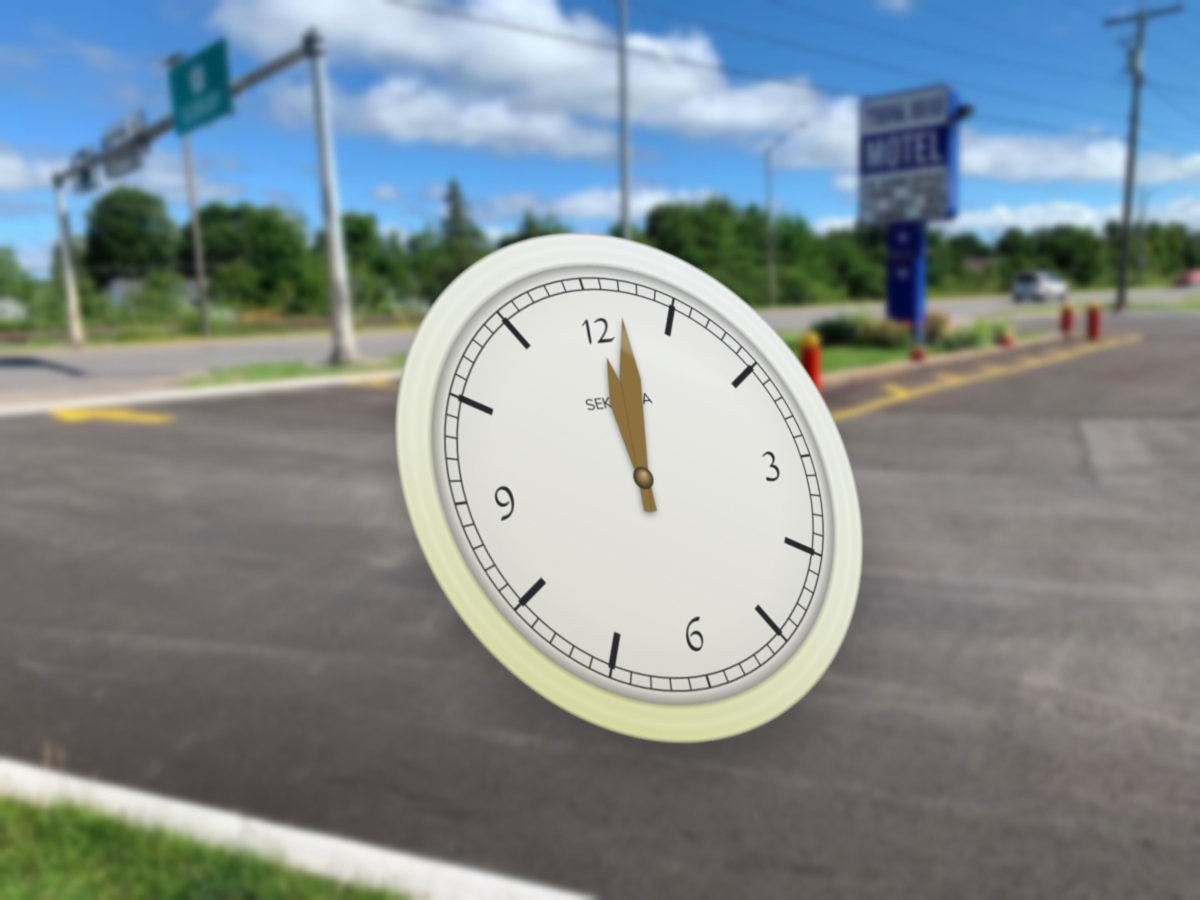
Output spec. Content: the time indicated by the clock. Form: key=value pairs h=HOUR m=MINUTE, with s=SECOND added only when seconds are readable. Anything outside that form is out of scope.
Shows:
h=12 m=2
